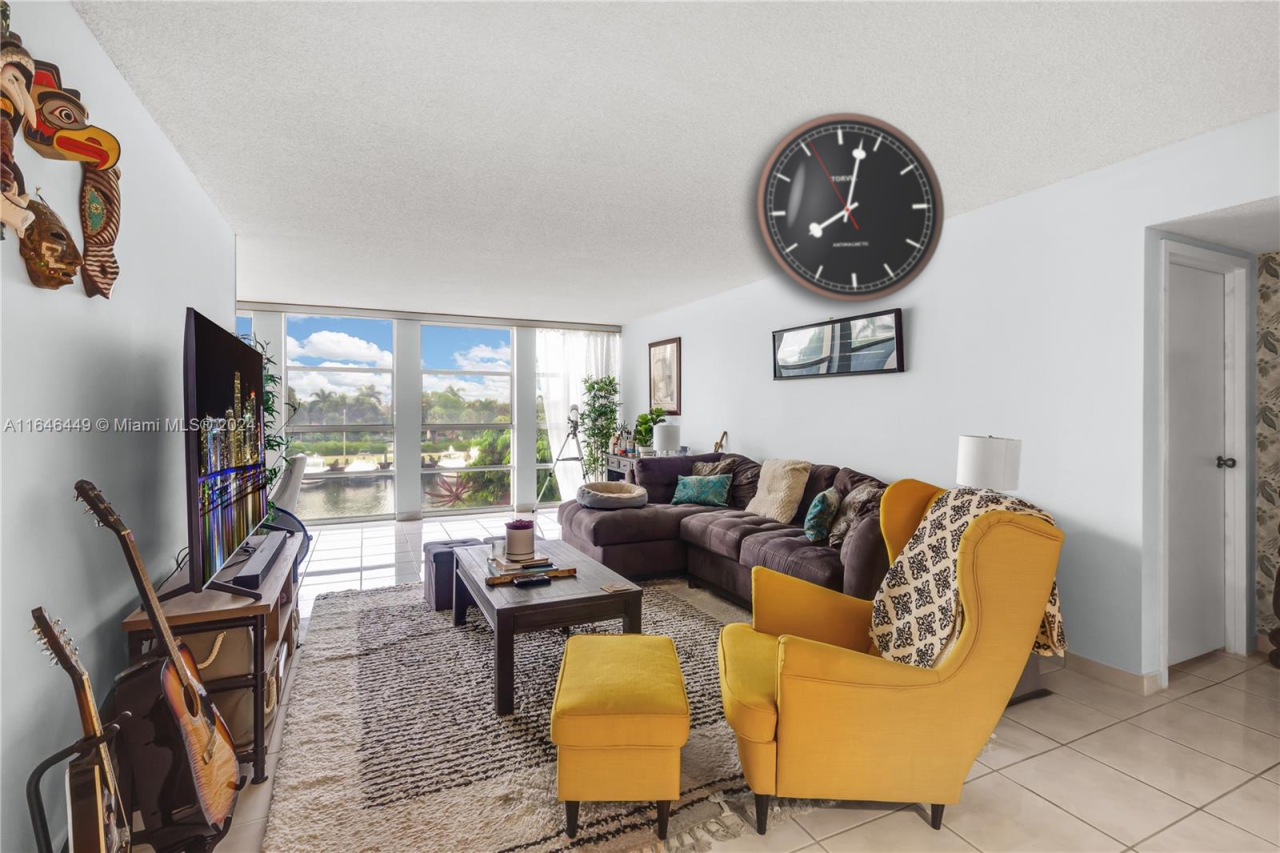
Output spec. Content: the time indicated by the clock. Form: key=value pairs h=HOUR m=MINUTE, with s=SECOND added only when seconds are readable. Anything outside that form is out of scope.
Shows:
h=8 m=2 s=56
